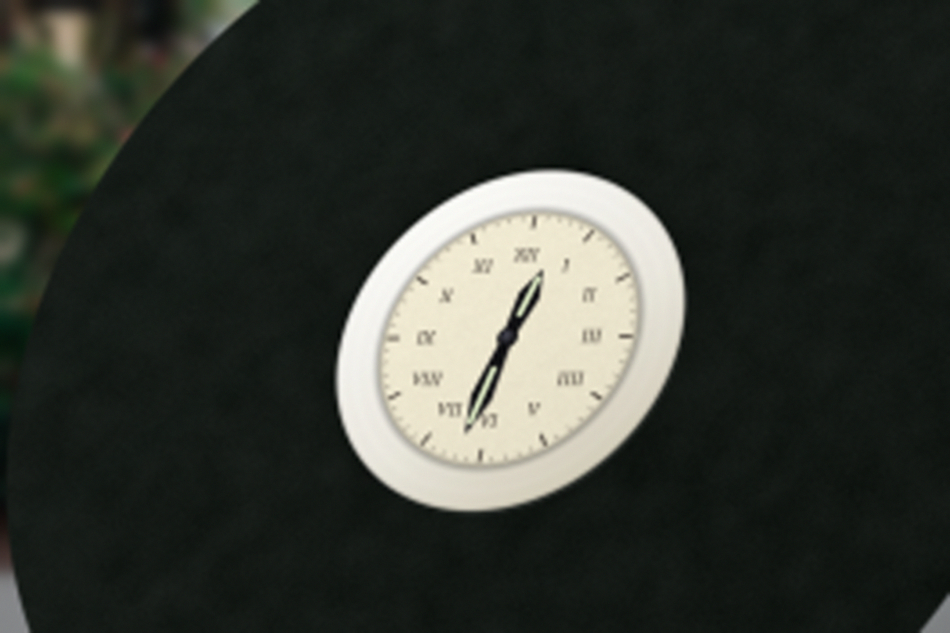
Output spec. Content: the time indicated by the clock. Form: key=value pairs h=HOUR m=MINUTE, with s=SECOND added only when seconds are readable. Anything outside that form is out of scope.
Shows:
h=12 m=32
